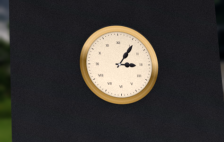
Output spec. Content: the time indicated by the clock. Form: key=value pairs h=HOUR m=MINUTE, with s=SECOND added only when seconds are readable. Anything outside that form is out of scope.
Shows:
h=3 m=6
